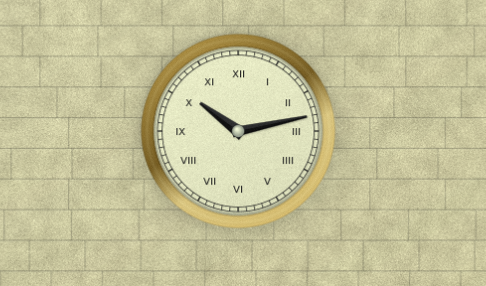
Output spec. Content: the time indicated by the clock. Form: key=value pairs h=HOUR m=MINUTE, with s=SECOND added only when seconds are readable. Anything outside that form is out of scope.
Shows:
h=10 m=13
